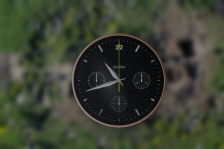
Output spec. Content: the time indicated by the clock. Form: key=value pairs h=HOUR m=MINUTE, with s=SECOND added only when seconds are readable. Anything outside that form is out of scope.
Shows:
h=10 m=42
